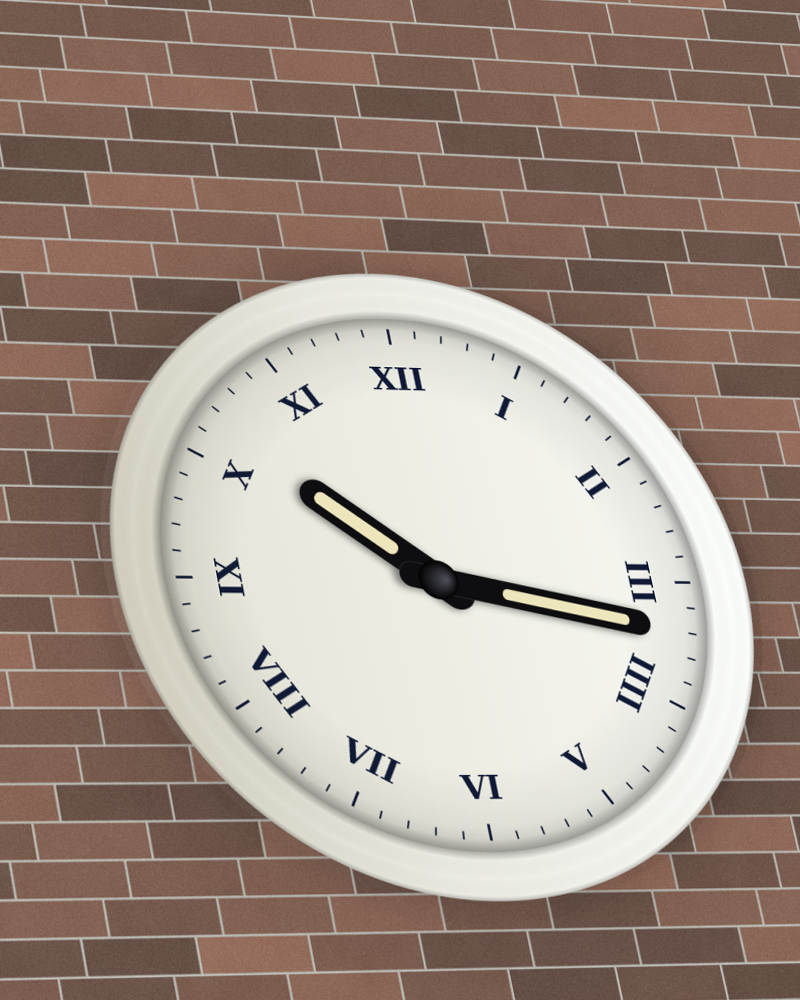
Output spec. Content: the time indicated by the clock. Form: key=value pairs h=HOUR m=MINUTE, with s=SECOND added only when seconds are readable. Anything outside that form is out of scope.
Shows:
h=10 m=17
